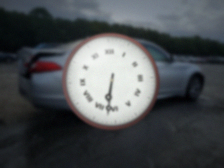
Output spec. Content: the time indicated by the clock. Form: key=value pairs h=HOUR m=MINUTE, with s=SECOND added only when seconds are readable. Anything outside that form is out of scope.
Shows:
h=6 m=32
